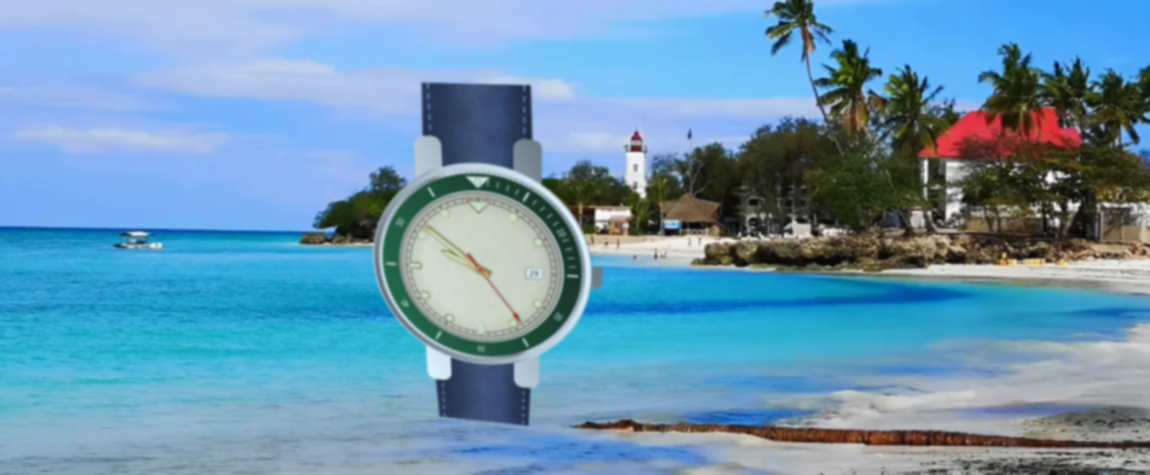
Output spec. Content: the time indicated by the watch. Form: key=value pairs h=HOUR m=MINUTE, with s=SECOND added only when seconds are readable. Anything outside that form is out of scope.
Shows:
h=9 m=51 s=24
